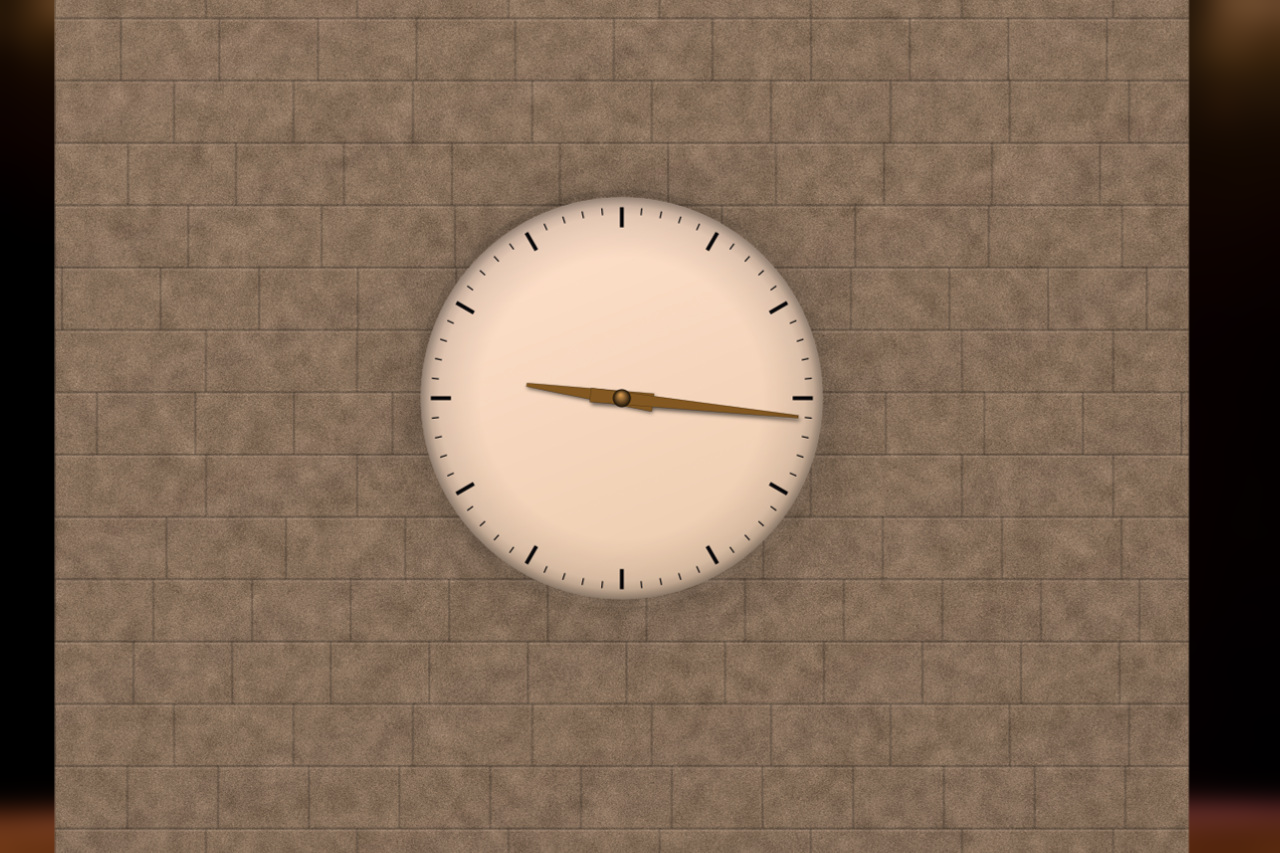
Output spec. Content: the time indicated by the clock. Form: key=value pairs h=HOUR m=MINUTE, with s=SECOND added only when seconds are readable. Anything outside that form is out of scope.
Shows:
h=9 m=16
